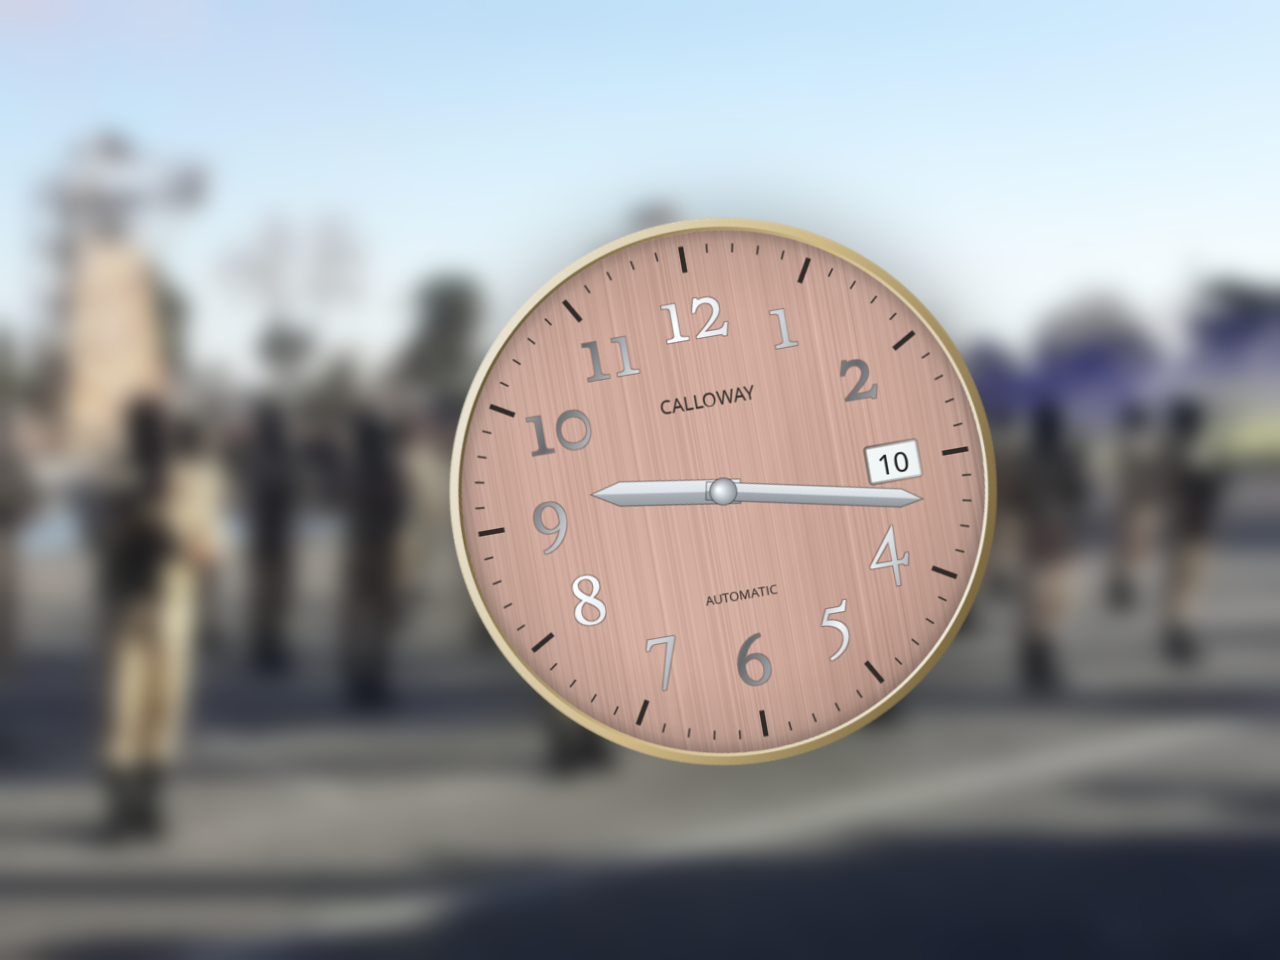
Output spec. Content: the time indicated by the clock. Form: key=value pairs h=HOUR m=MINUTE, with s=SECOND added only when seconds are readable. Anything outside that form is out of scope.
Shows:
h=9 m=17
